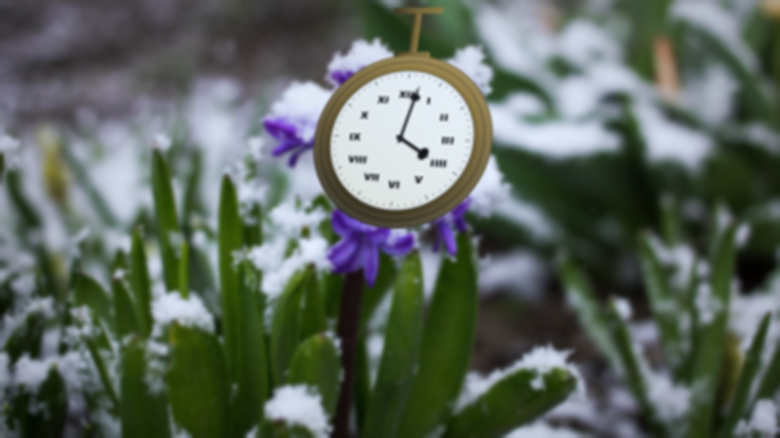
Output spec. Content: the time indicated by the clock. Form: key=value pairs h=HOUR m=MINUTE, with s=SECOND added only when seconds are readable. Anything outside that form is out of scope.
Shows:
h=4 m=2
